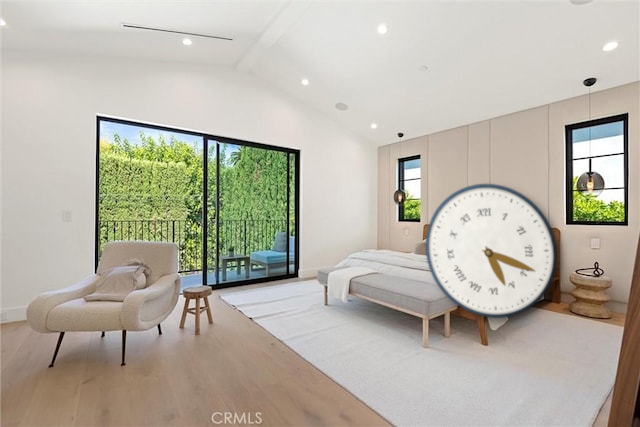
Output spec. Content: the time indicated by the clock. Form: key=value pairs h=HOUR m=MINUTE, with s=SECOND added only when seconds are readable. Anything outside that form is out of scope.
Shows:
h=5 m=19
